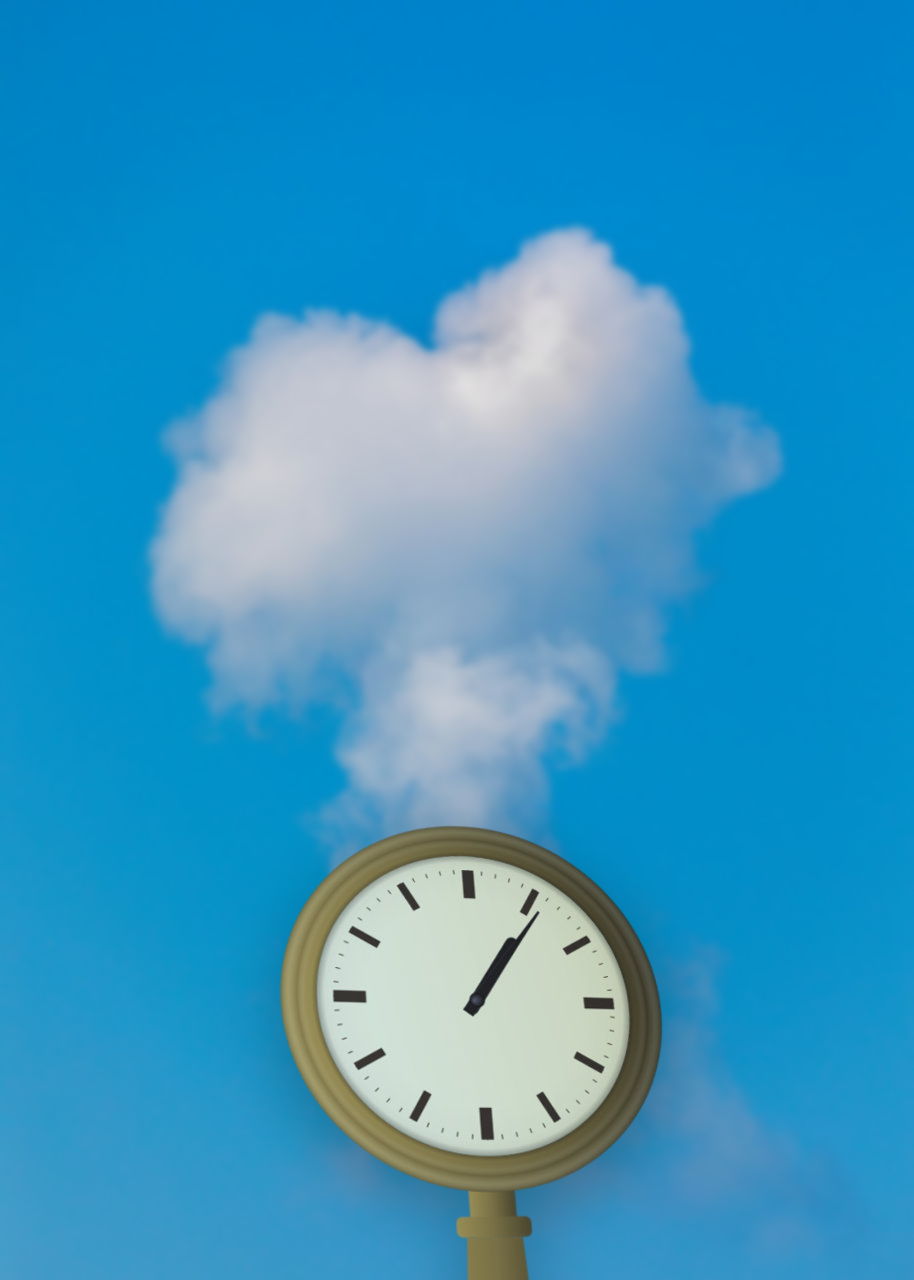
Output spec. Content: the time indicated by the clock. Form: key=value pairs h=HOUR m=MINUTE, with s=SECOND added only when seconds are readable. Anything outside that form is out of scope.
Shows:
h=1 m=6
